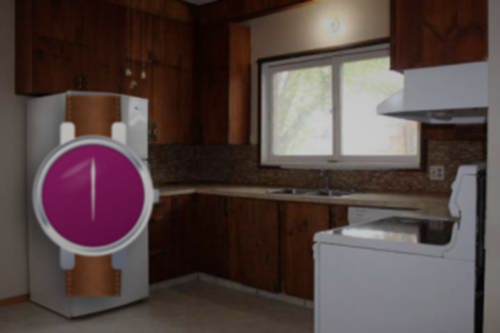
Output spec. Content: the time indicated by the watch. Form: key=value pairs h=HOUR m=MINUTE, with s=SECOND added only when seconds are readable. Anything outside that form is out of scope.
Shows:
h=6 m=0
